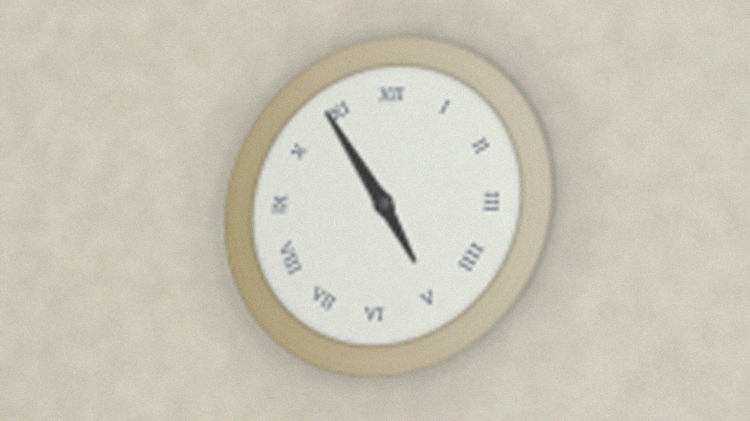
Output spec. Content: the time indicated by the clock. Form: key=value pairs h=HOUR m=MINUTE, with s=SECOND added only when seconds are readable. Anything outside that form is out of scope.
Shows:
h=4 m=54
